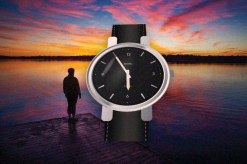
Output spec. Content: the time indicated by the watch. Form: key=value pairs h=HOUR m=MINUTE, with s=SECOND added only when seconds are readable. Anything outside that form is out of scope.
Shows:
h=5 m=55
